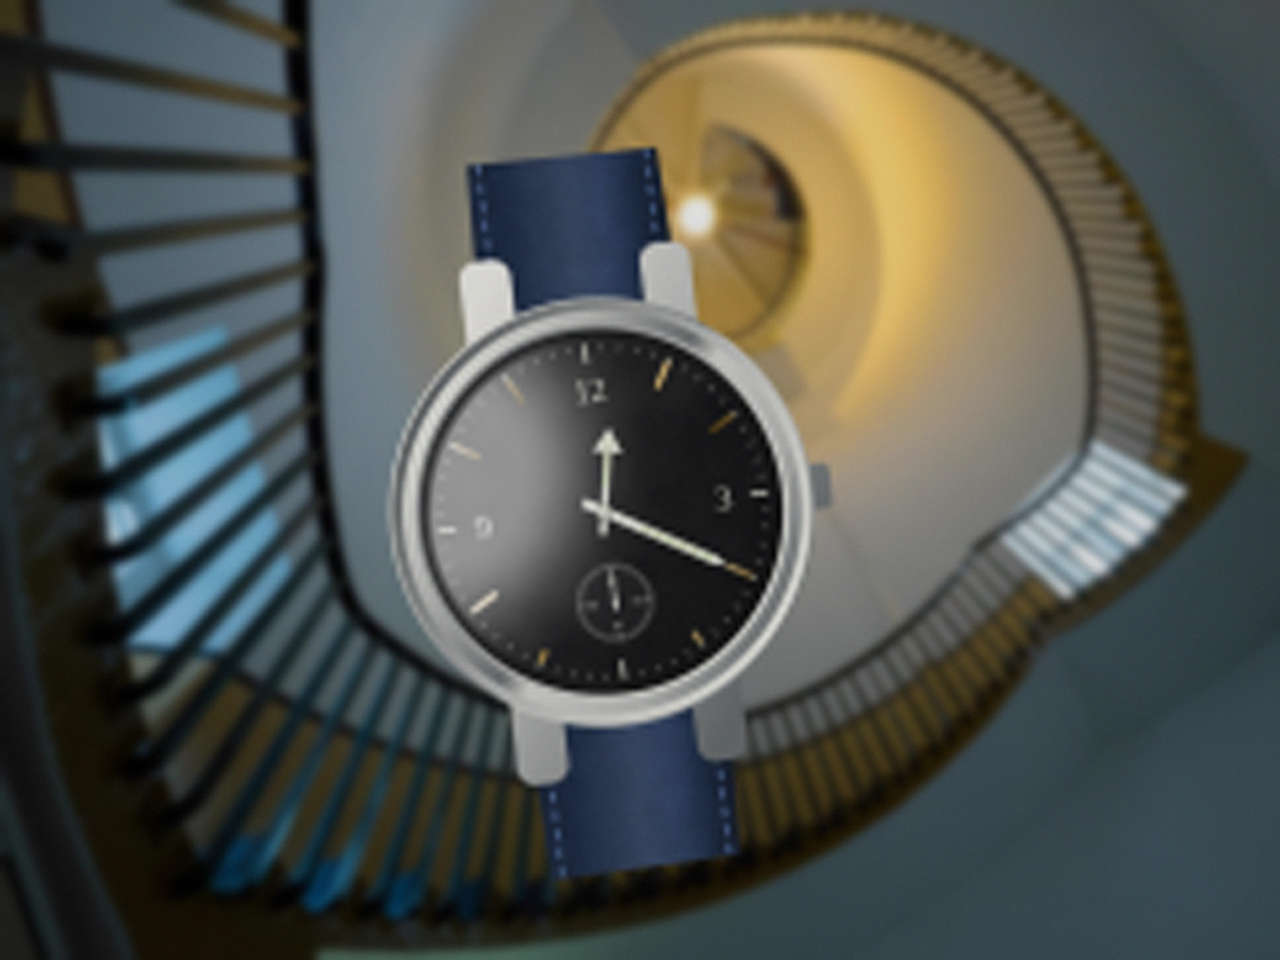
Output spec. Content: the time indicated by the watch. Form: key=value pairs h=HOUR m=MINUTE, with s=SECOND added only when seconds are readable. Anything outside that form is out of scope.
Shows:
h=12 m=20
